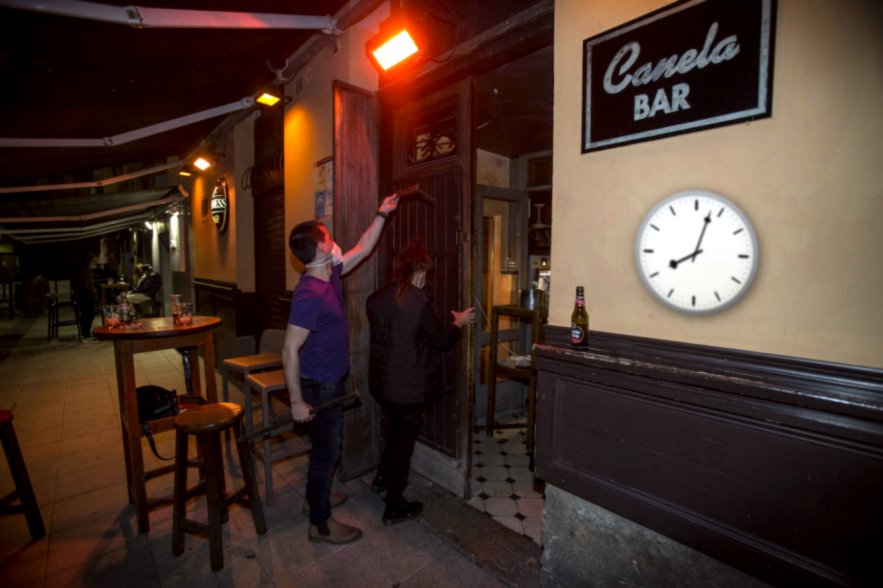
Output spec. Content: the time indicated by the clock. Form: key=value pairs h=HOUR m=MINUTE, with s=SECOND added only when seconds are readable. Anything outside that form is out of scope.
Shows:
h=8 m=3
